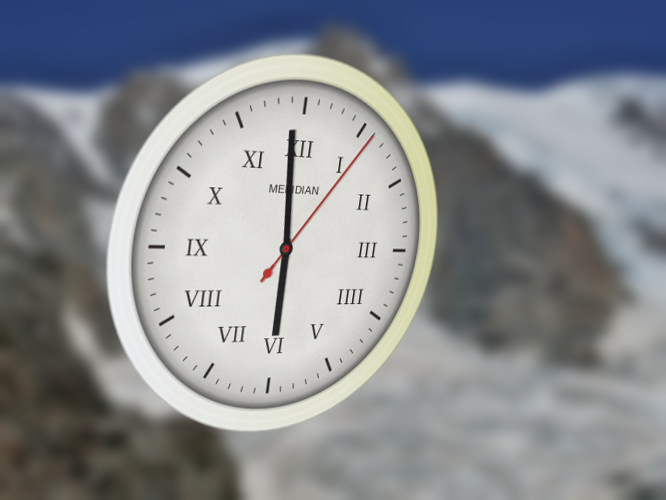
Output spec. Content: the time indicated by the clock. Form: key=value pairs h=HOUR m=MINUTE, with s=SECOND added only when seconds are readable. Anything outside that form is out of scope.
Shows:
h=5 m=59 s=6
